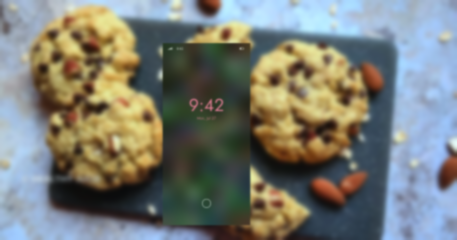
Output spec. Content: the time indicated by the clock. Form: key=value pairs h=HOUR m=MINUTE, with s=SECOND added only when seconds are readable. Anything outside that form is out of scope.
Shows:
h=9 m=42
